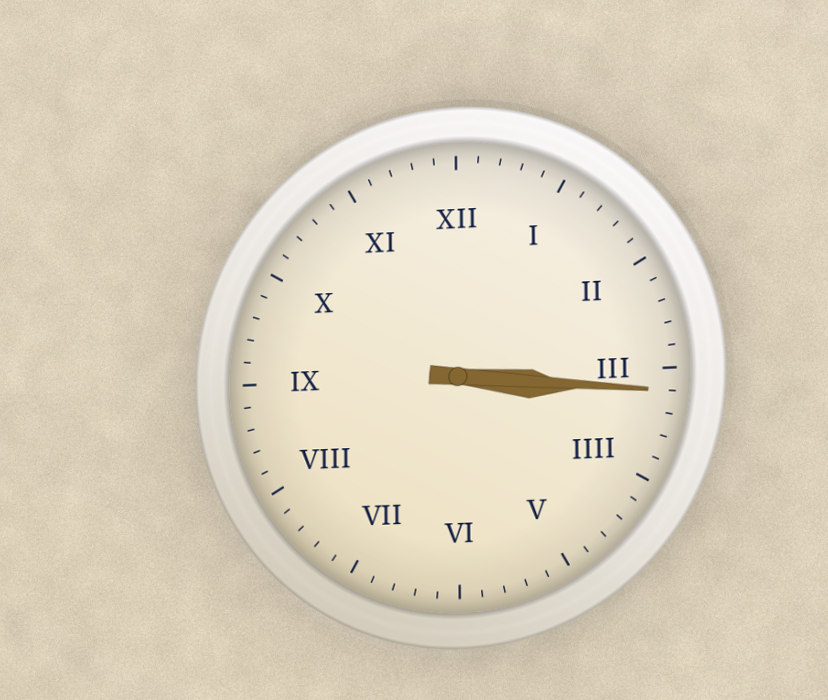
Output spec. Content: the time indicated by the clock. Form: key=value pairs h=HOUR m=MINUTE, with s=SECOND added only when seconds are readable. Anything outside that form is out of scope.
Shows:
h=3 m=16
